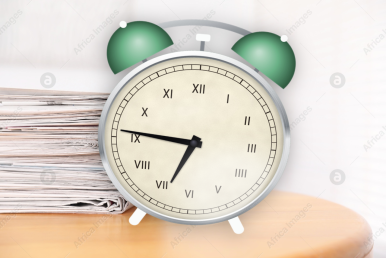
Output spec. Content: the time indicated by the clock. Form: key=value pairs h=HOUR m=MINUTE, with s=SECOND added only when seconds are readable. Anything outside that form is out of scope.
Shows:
h=6 m=46
